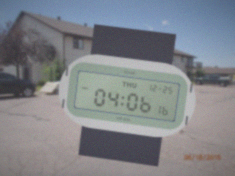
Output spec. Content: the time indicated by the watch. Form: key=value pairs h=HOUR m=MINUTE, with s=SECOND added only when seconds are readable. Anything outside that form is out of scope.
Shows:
h=4 m=6
